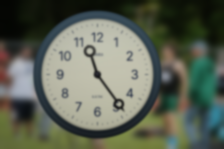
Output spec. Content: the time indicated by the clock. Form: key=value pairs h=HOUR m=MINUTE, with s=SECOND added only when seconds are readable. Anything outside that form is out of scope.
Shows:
h=11 m=24
